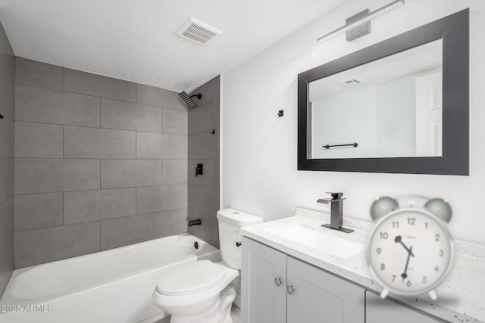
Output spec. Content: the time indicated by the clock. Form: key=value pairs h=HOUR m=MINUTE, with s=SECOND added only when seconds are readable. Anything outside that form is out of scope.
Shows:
h=10 m=32
